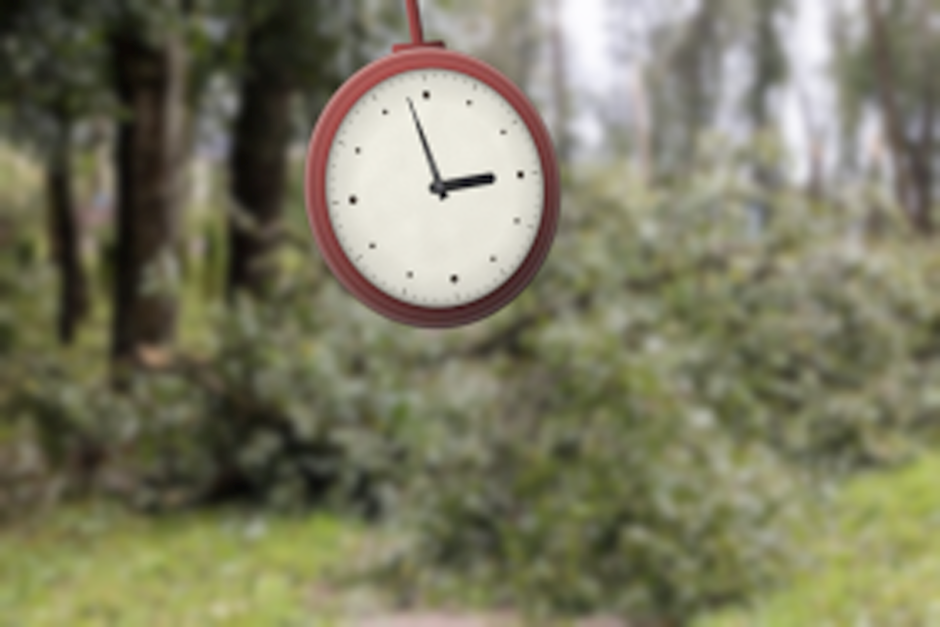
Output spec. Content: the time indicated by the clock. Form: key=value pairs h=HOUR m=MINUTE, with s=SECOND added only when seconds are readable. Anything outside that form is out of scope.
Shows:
h=2 m=58
